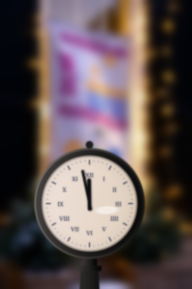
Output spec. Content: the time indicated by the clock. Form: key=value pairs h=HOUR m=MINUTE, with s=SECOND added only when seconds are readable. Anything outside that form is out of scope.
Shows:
h=11 m=58
